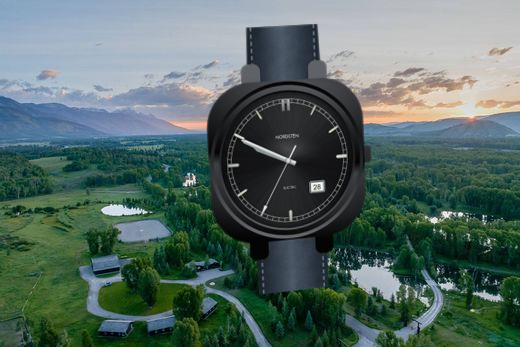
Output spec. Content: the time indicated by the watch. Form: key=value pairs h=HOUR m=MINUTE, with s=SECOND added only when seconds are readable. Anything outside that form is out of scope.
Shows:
h=9 m=49 s=35
